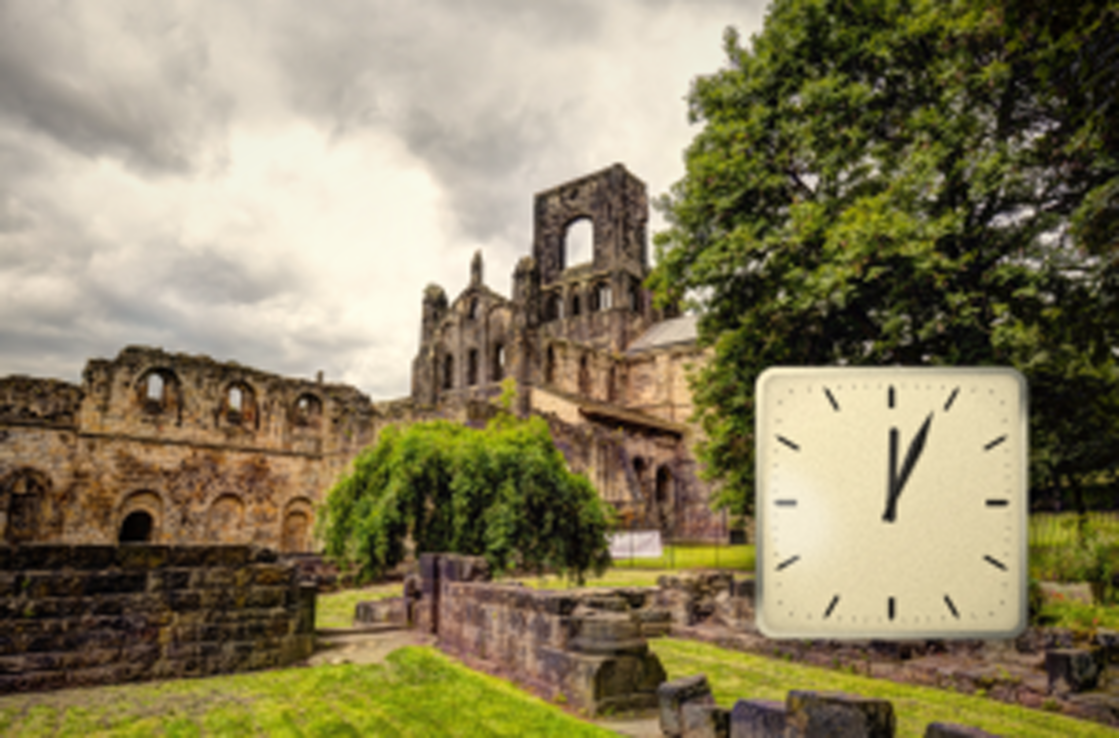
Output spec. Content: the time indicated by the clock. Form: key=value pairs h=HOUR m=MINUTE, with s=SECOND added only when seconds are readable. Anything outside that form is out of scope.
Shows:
h=12 m=4
